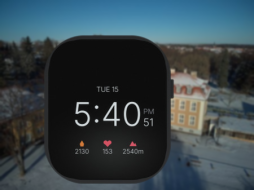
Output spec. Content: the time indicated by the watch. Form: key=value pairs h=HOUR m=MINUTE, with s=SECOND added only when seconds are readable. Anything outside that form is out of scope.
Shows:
h=5 m=40 s=51
